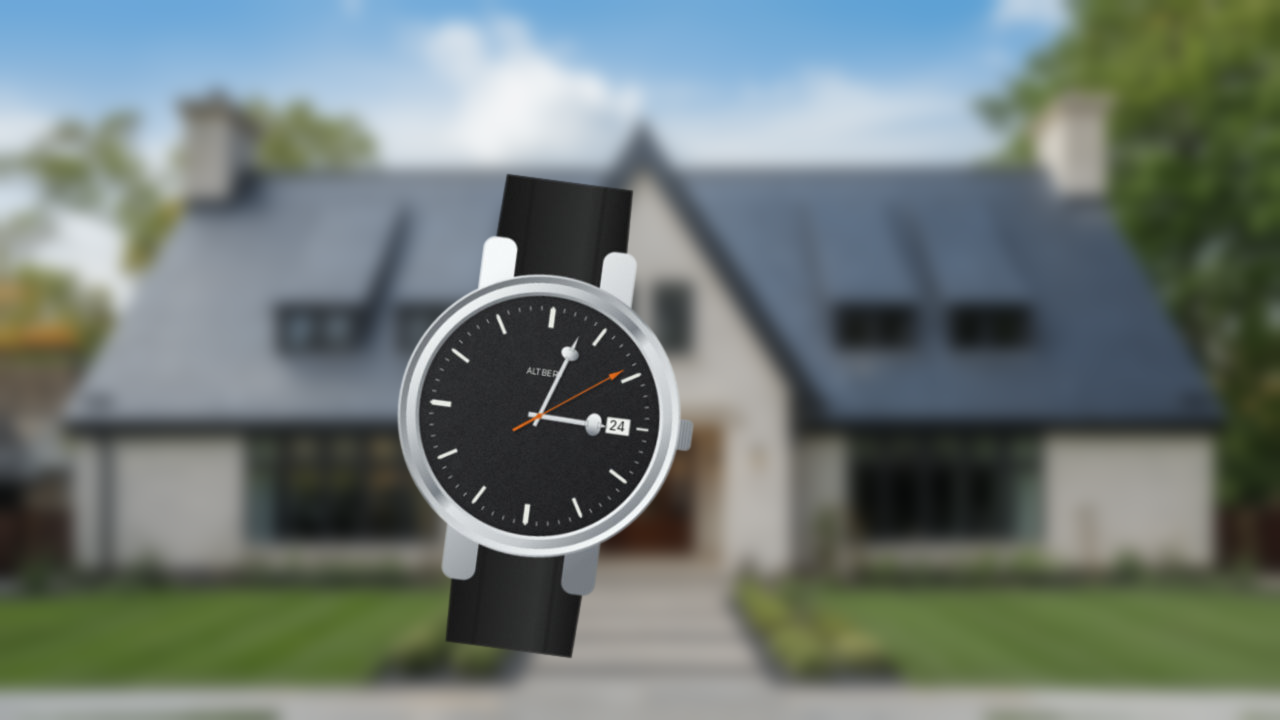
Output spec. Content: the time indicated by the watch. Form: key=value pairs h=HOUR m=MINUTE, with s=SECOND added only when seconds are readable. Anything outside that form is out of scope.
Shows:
h=3 m=3 s=9
